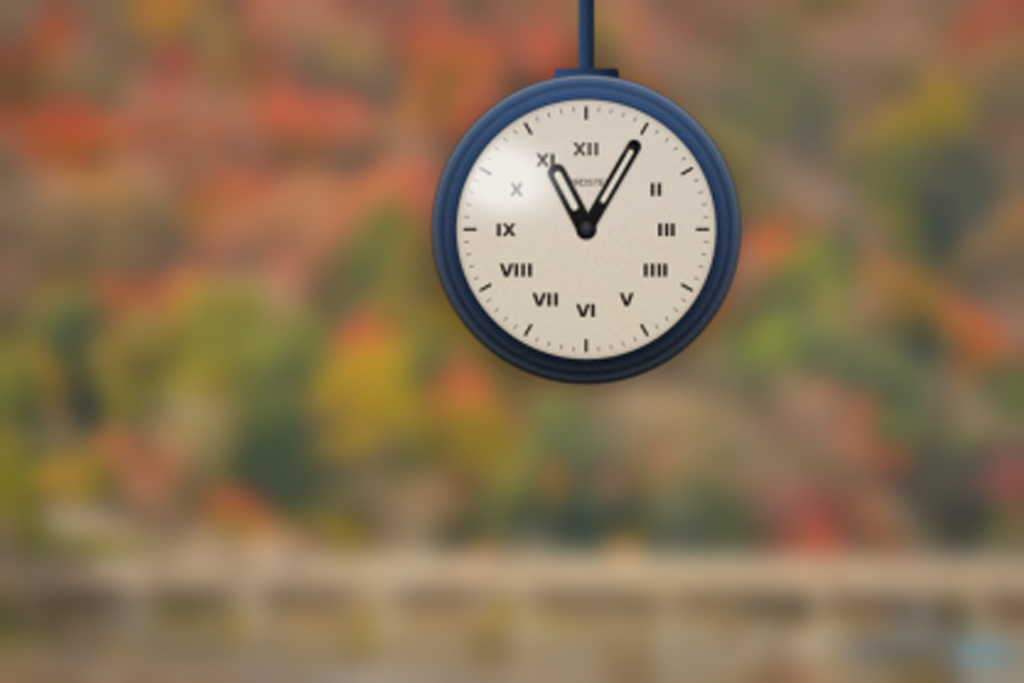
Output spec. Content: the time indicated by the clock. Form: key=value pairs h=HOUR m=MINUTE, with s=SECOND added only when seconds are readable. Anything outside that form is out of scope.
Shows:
h=11 m=5
